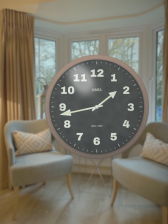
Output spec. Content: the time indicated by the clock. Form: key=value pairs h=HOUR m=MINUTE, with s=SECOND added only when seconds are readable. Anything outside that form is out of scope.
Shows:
h=1 m=43
